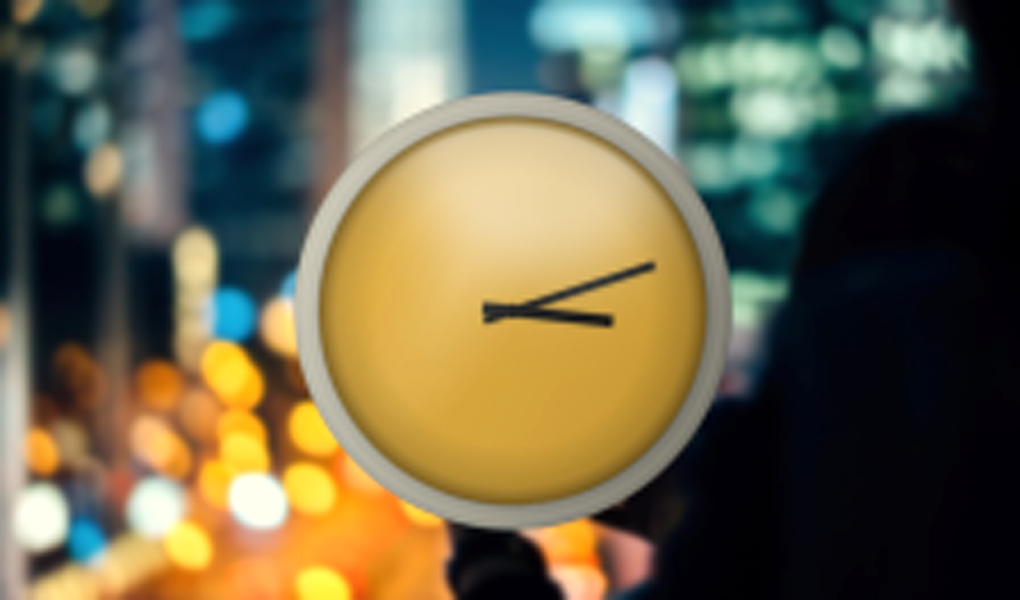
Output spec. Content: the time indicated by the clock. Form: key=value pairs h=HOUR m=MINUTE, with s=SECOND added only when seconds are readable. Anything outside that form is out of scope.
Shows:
h=3 m=12
